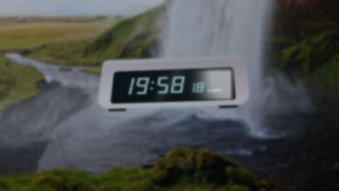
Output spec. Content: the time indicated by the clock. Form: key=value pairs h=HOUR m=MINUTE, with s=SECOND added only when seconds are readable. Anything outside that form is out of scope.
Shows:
h=19 m=58
